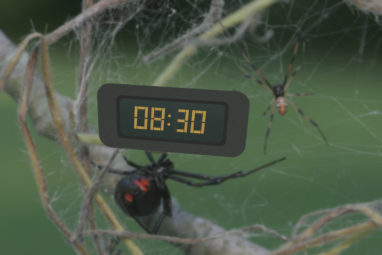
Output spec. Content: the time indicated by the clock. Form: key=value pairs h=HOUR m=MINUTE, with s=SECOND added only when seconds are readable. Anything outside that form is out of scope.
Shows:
h=8 m=30
